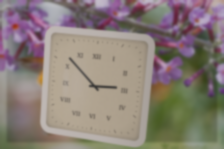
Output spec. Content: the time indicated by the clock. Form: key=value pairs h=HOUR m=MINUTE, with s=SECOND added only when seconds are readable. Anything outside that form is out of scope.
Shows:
h=2 m=52
